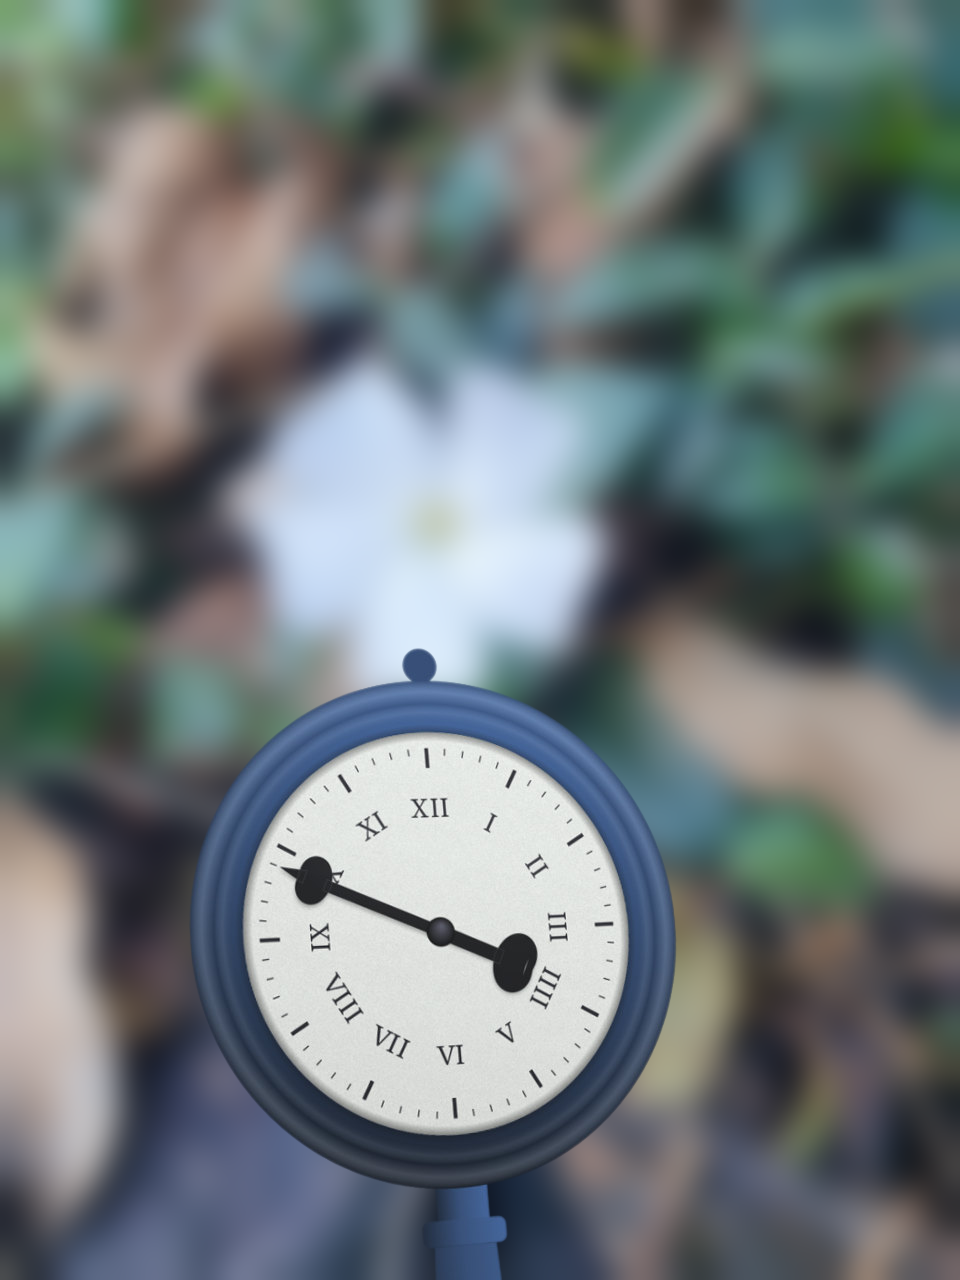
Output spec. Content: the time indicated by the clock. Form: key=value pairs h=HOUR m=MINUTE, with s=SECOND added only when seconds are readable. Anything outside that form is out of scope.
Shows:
h=3 m=49
